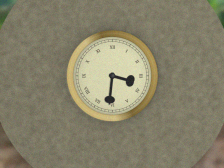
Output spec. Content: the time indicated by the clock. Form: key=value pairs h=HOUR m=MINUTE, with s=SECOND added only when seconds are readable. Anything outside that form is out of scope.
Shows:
h=3 m=31
